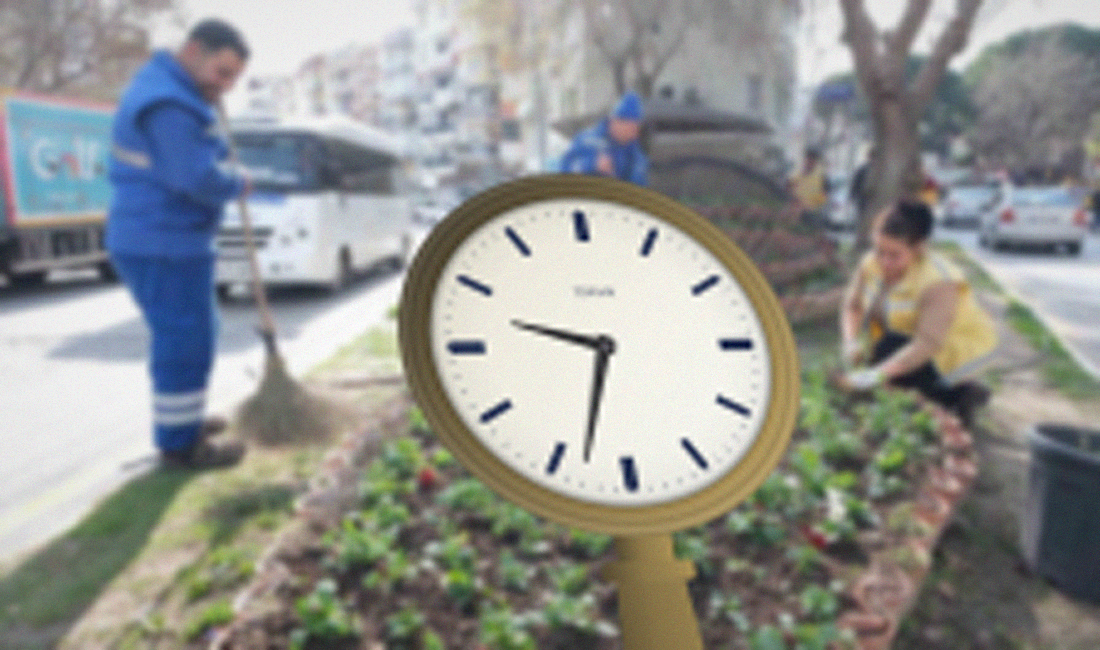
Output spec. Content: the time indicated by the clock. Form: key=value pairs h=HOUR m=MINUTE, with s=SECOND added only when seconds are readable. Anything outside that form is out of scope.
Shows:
h=9 m=33
